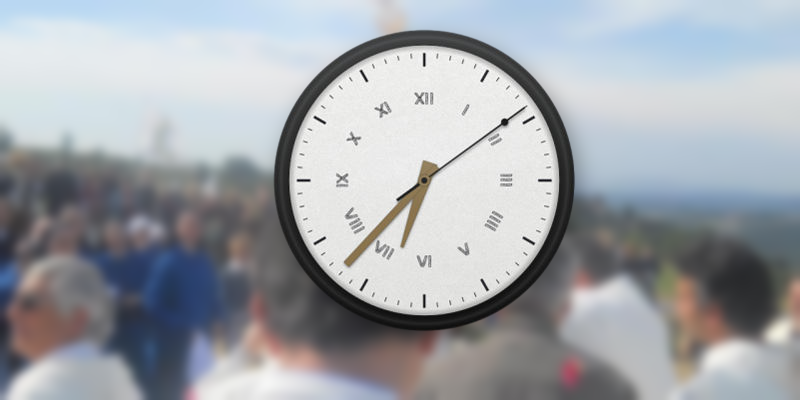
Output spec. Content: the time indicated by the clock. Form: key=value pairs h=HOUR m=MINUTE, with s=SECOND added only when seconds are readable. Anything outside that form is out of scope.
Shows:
h=6 m=37 s=9
